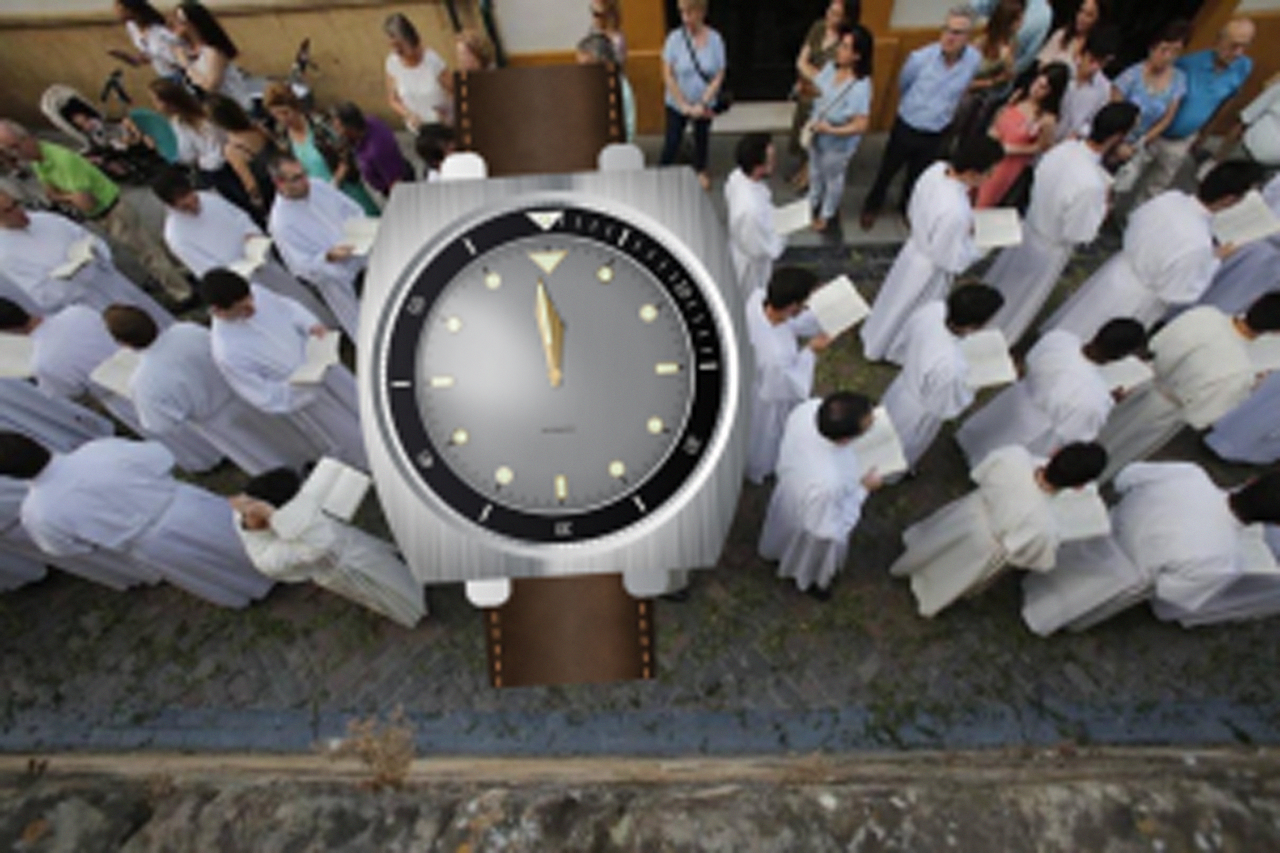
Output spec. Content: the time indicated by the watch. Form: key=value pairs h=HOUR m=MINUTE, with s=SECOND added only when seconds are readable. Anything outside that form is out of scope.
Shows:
h=11 m=59
